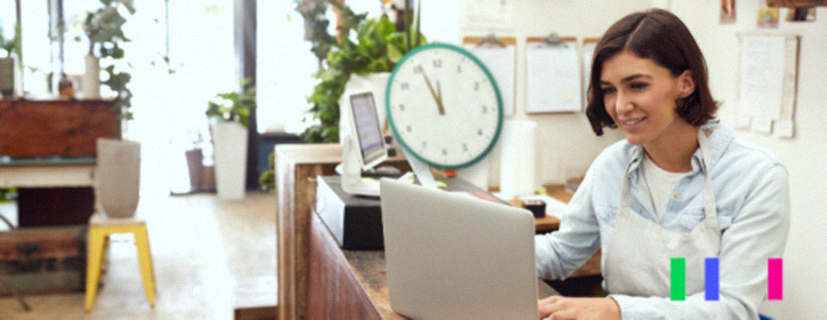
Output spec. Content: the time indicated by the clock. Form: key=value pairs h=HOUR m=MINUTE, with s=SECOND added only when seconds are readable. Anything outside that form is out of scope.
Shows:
h=11 m=56
